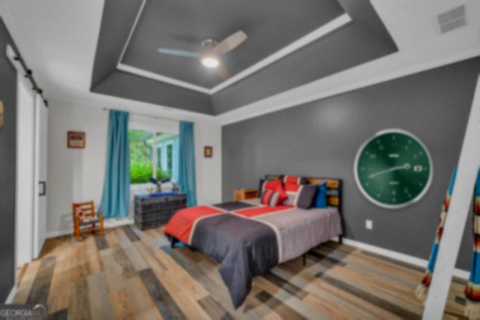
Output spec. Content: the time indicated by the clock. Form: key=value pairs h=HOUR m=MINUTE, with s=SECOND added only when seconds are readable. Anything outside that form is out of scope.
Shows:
h=2 m=42
